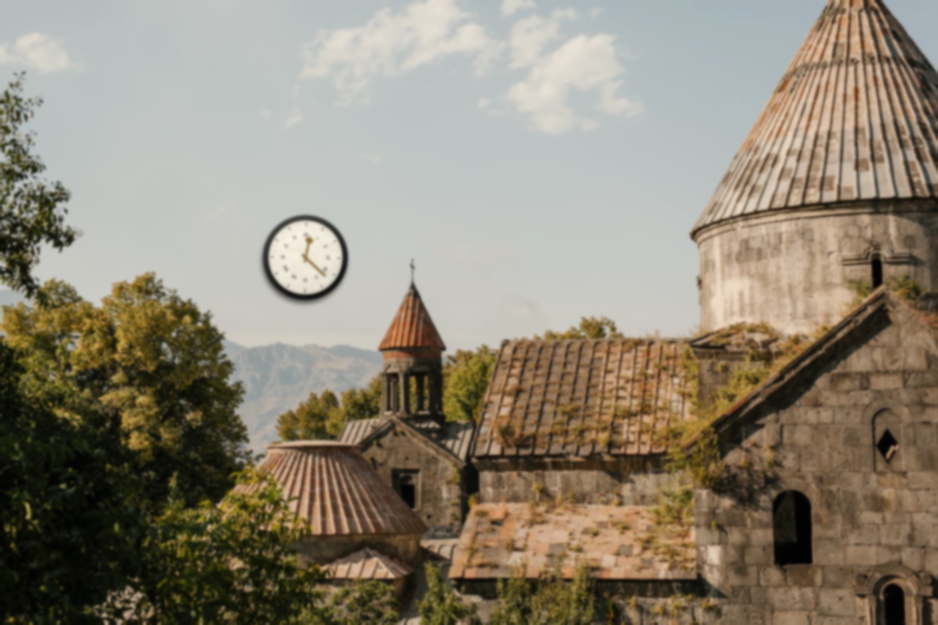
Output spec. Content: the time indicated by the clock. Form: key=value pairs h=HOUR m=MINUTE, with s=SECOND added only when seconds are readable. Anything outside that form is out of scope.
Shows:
h=12 m=22
